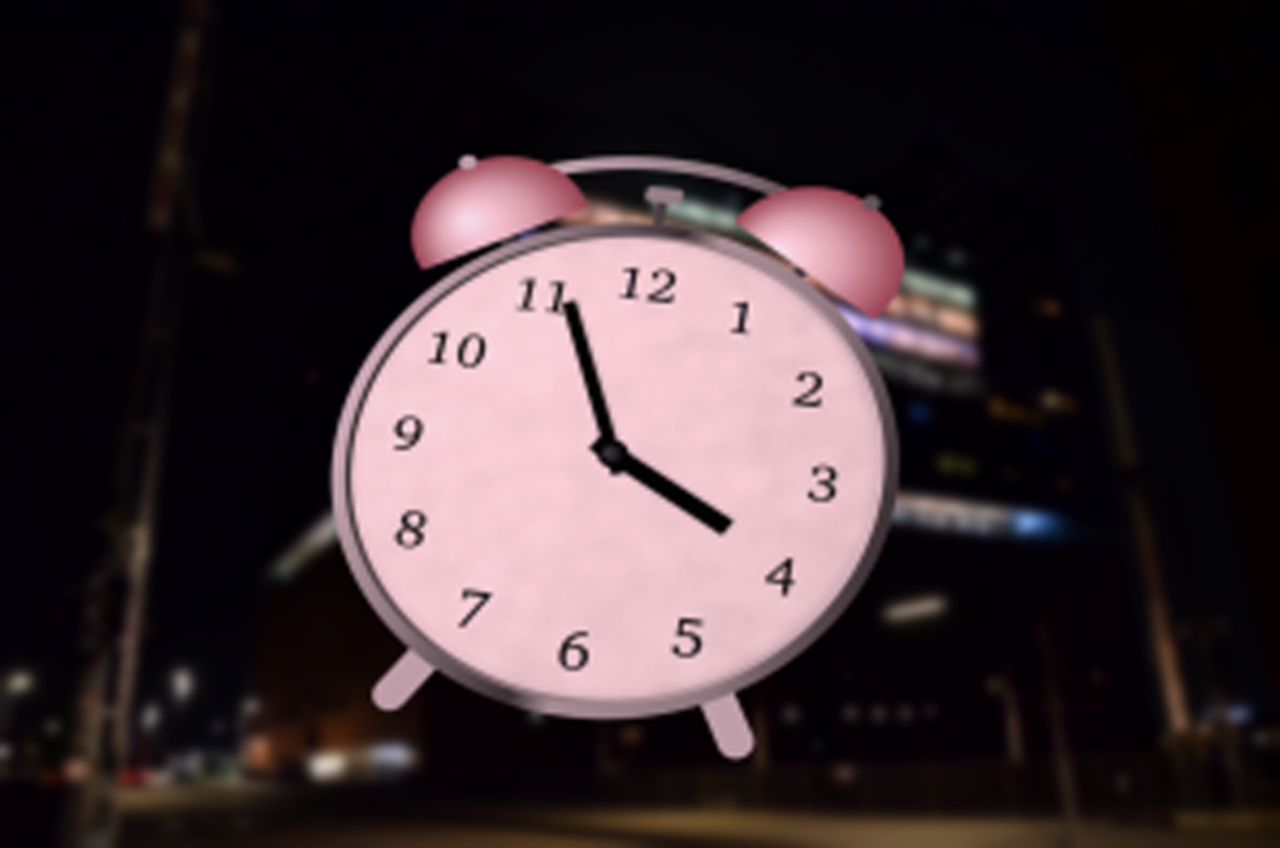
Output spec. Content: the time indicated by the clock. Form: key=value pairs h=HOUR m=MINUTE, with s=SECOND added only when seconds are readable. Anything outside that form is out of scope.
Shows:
h=3 m=56
